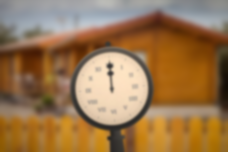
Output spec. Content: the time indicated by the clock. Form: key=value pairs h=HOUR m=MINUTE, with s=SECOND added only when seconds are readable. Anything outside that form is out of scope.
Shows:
h=12 m=0
